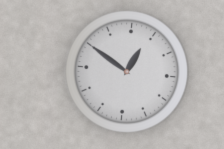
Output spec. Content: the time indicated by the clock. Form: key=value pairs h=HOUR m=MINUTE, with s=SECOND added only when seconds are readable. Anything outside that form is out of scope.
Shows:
h=12 m=50
